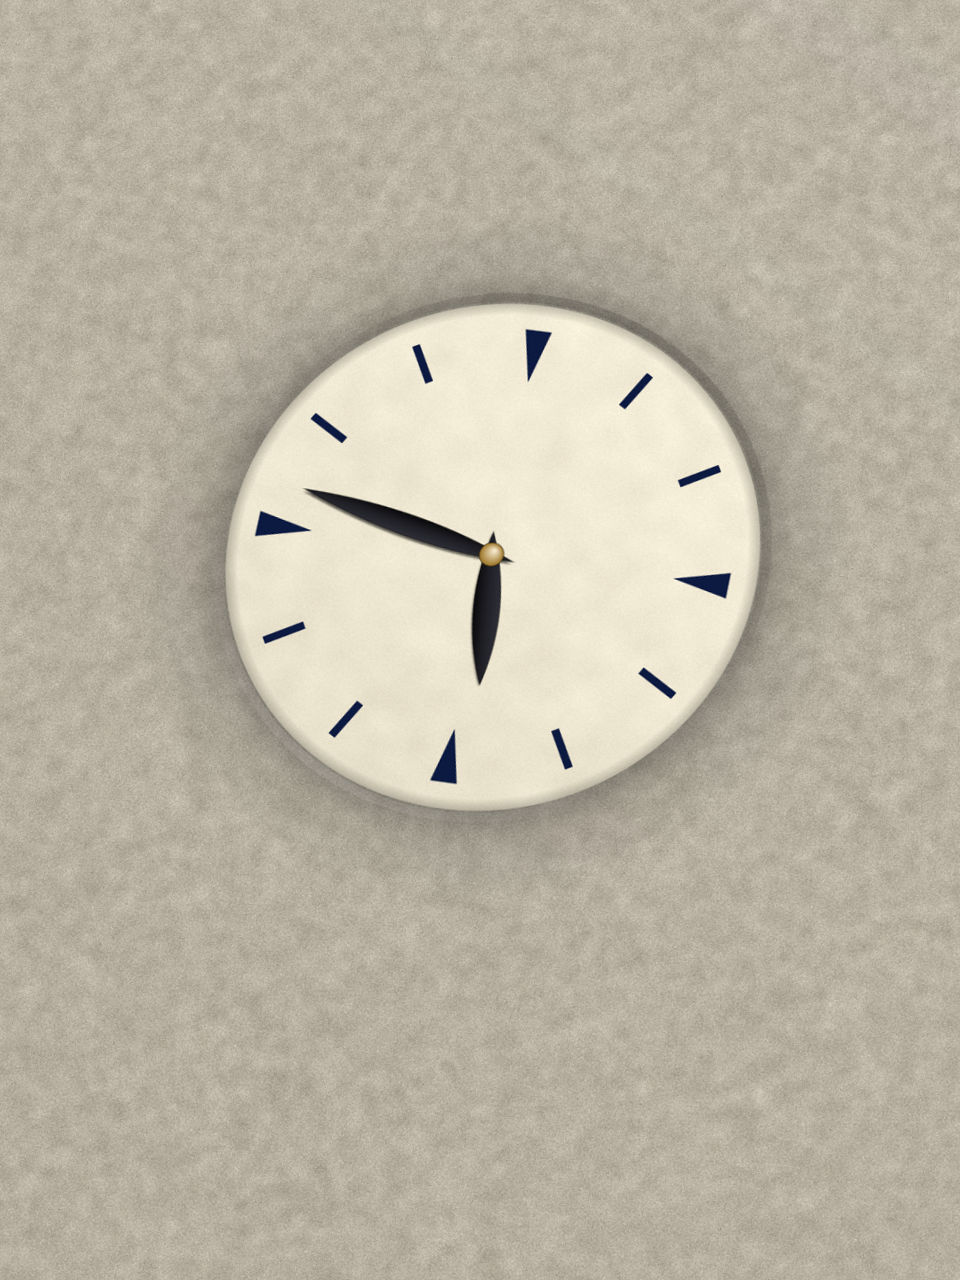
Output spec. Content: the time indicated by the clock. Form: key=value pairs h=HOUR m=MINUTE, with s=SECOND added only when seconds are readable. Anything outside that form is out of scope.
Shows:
h=5 m=47
